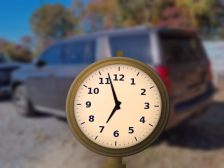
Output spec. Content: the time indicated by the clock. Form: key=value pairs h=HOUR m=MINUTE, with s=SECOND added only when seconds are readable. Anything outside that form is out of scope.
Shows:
h=6 m=57
